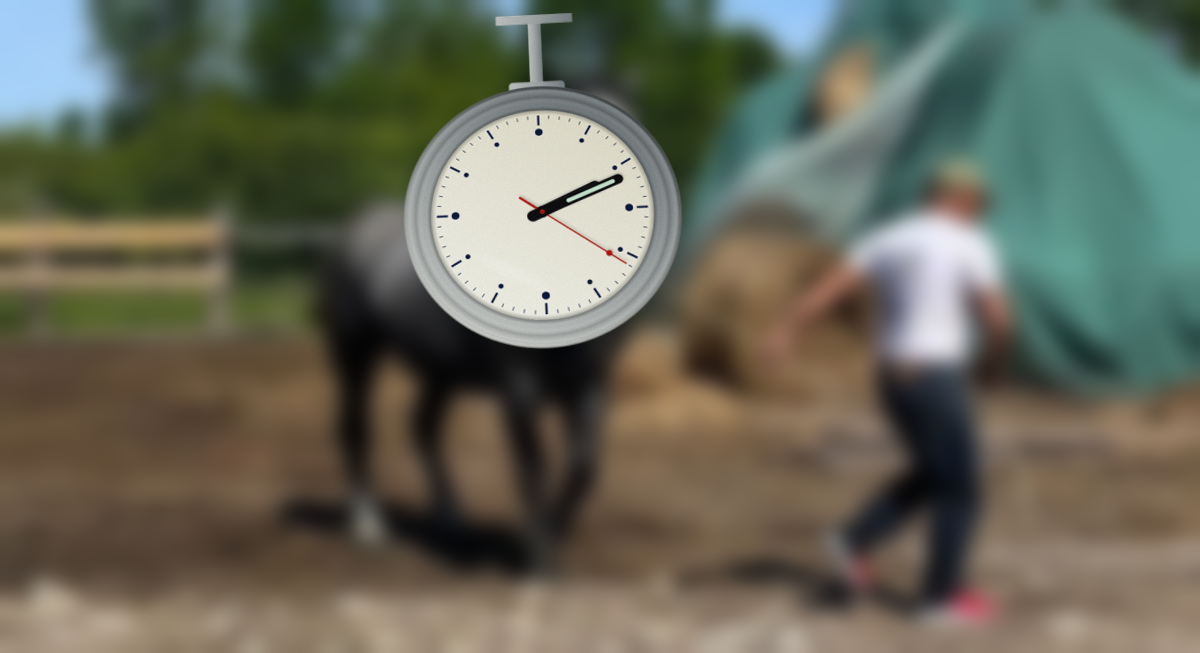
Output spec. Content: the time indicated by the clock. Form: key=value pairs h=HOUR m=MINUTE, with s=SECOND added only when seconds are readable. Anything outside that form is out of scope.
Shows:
h=2 m=11 s=21
